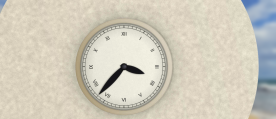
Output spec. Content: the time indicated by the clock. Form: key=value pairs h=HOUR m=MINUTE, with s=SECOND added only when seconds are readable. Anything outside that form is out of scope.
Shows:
h=3 m=37
